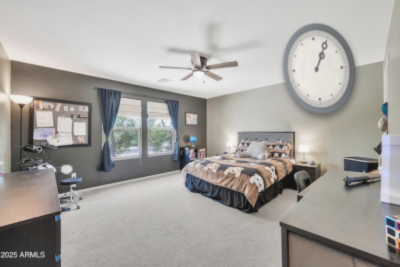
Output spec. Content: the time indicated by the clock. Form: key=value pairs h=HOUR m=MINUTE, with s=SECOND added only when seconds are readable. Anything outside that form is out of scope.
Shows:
h=1 m=5
